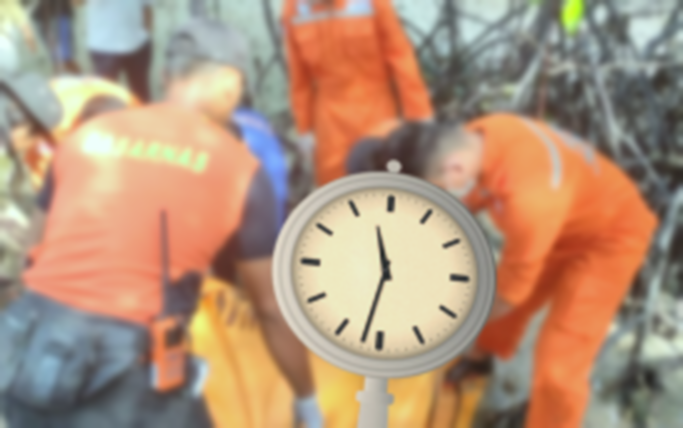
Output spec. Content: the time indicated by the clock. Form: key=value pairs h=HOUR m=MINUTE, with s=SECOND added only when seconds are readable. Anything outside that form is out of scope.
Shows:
h=11 m=32
